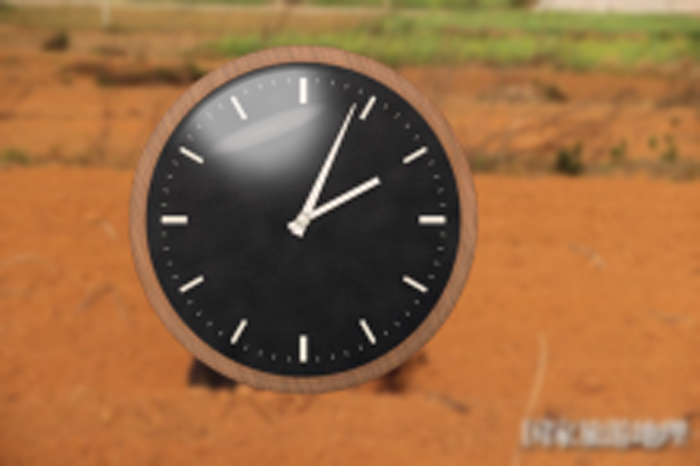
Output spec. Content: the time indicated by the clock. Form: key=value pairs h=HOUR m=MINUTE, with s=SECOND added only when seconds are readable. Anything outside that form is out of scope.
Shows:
h=2 m=4
